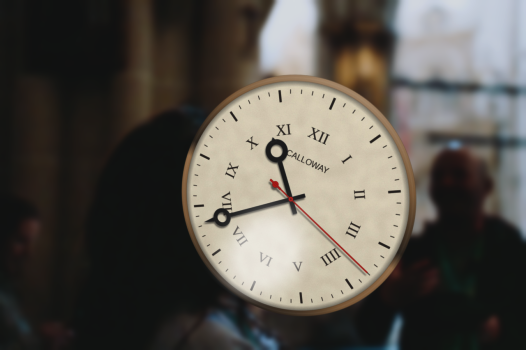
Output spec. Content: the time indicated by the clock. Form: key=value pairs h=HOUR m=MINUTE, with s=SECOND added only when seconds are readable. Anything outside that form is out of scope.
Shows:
h=10 m=38 s=18
